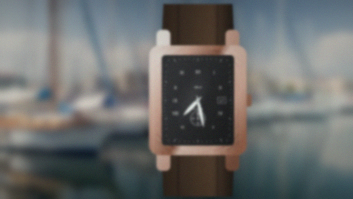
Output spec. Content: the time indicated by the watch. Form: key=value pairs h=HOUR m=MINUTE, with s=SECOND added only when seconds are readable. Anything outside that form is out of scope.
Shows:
h=7 m=28
